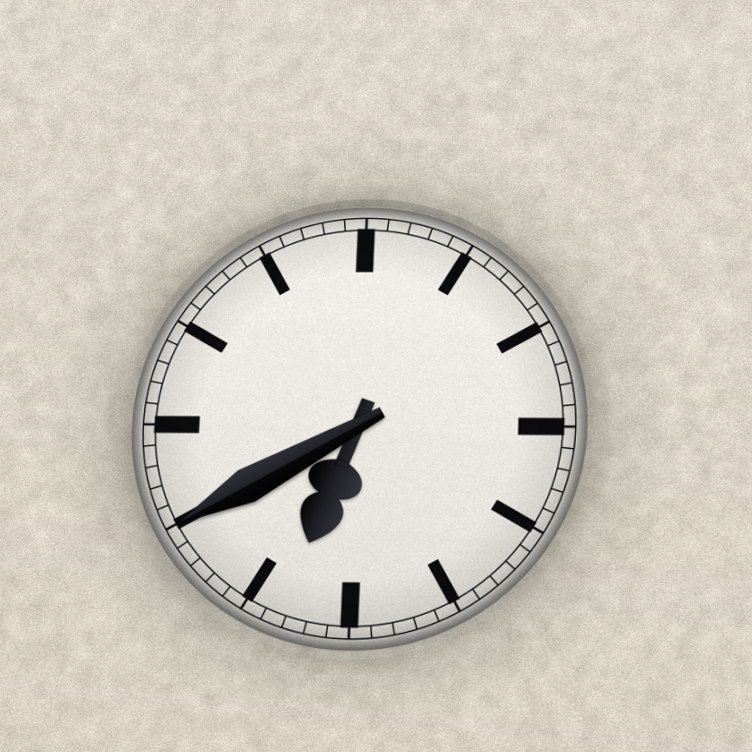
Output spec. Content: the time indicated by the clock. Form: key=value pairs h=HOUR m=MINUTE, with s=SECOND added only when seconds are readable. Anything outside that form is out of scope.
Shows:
h=6 m=40
